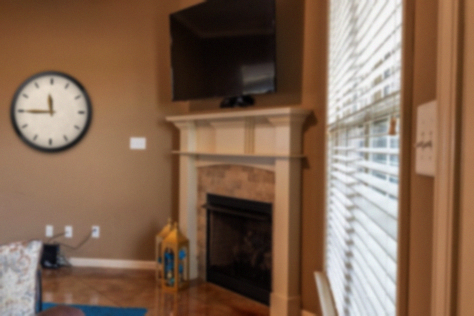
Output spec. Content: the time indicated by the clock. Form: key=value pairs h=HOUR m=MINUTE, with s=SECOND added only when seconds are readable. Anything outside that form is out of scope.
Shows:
h=11 m=45
